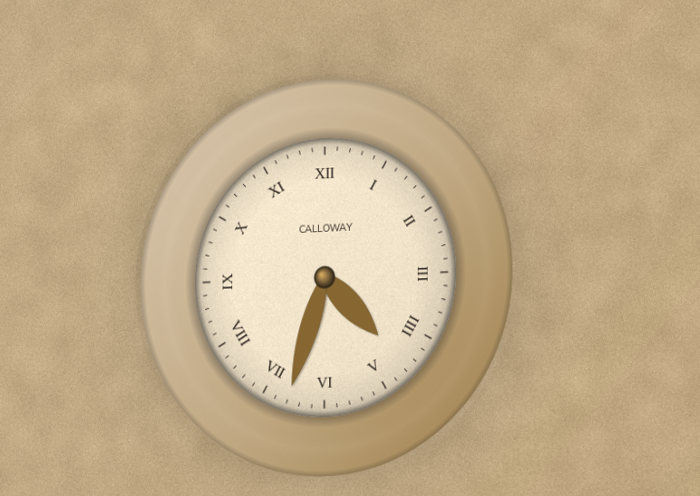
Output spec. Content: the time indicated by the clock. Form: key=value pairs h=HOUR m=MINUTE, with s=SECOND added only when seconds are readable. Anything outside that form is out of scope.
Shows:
h=4 m=33
